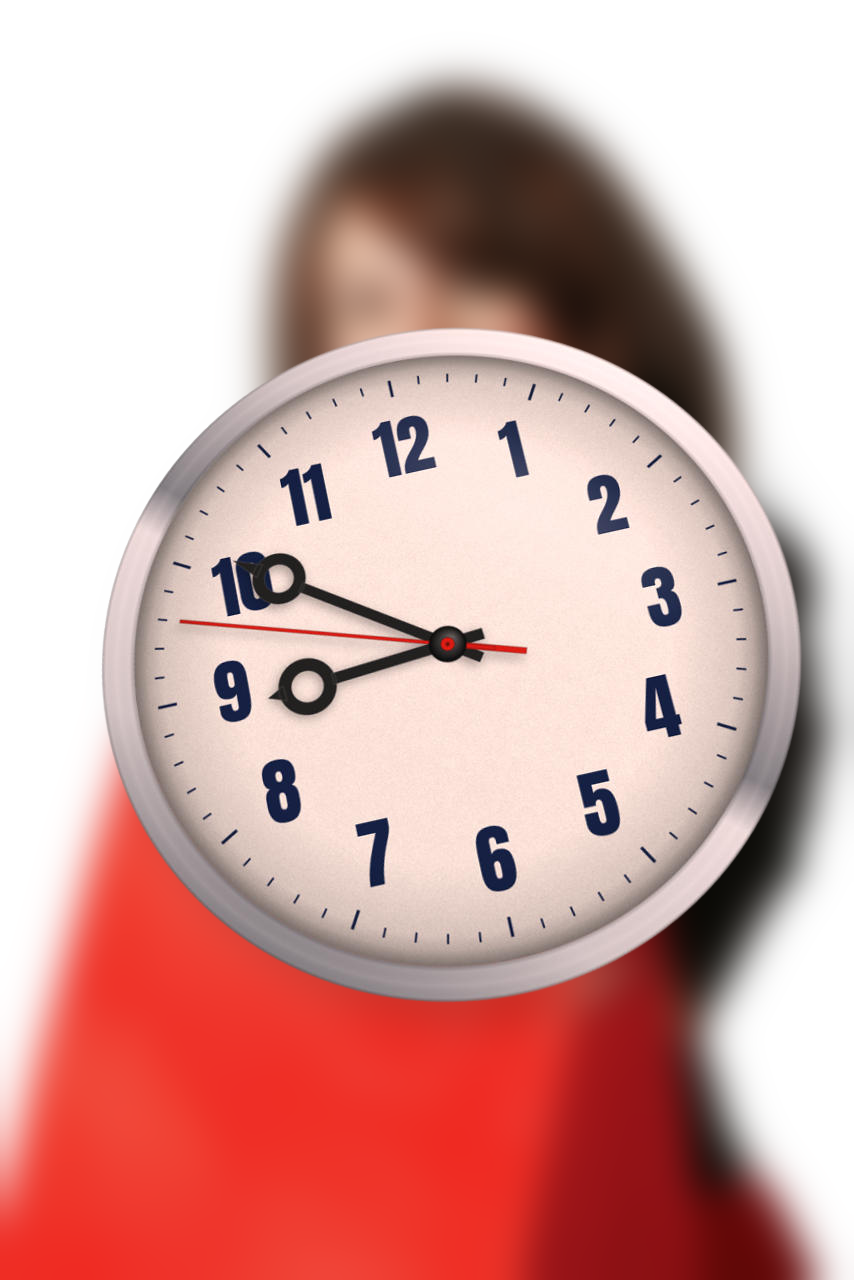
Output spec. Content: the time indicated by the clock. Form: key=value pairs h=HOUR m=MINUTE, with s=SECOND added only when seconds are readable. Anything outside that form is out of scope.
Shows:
h=8 m=50 s=48
